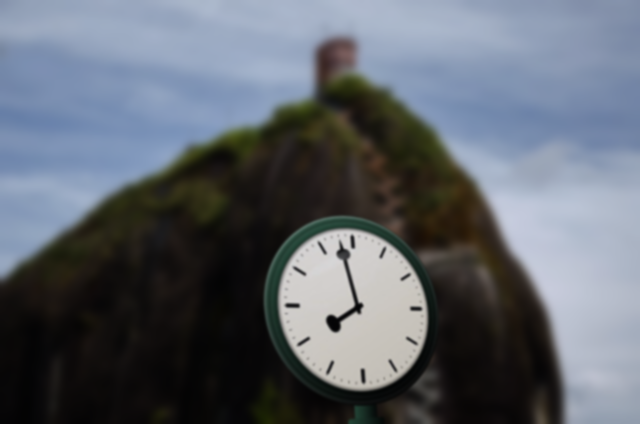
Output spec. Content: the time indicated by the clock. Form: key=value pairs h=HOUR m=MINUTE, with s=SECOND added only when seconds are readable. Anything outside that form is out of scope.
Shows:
h=7 m=58
